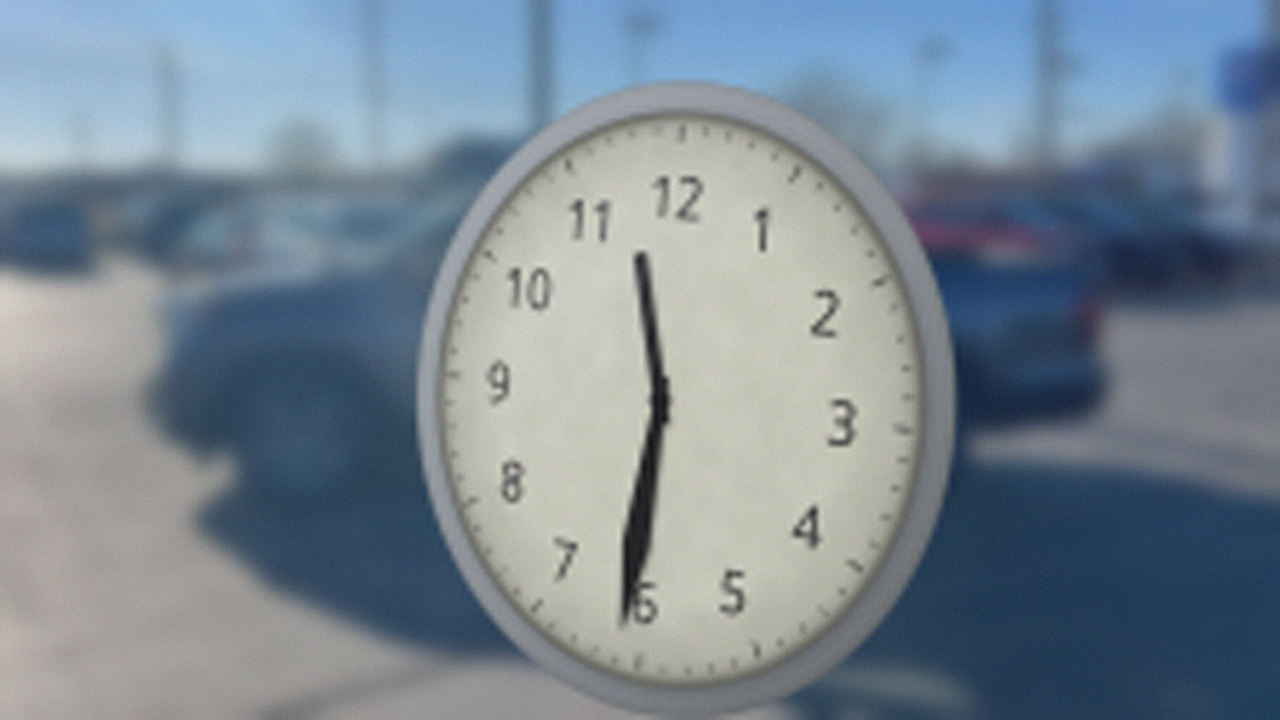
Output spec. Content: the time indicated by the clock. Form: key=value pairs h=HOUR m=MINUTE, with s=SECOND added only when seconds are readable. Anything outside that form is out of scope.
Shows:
h=11 m=31
